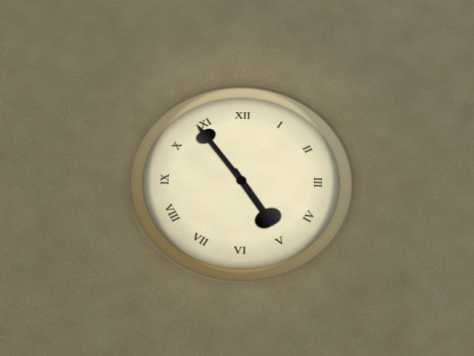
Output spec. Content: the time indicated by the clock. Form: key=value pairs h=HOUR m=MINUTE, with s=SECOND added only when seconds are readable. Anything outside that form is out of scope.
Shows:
h=4 m=54
